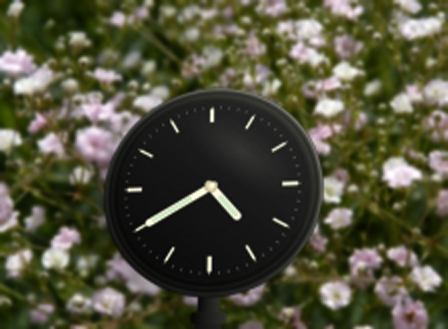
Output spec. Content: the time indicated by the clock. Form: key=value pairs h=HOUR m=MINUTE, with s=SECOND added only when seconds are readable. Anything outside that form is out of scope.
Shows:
h=4 m=40
